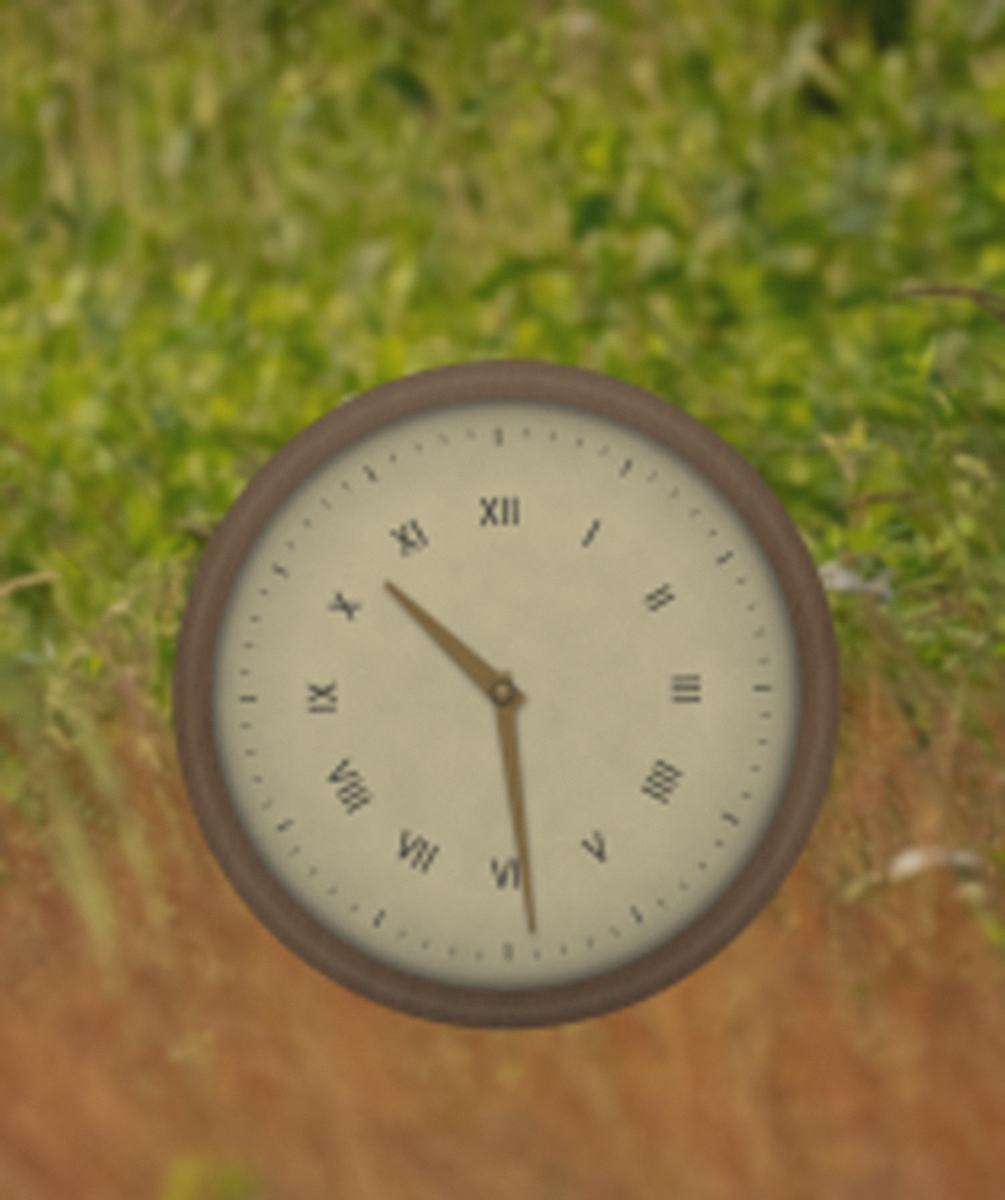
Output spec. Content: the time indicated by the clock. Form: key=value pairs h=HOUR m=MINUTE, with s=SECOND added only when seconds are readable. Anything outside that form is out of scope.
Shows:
h=10 m=29
